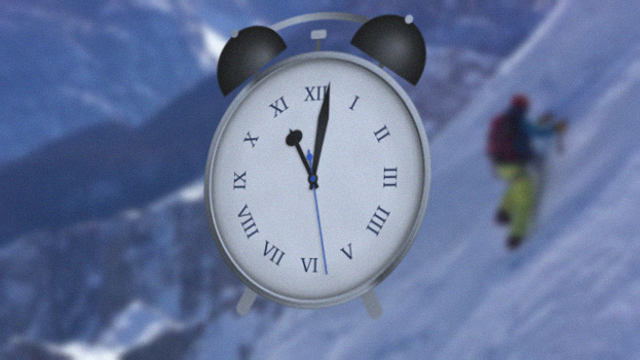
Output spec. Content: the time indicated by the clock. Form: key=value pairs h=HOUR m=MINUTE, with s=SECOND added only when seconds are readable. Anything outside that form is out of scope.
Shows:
h=11 m=1 s=28
